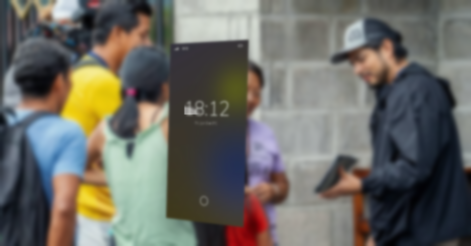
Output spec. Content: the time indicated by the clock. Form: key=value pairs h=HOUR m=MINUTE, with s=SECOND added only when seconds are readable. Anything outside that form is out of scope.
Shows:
h=18 m=12
